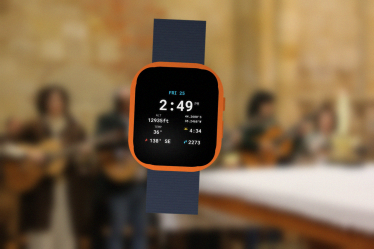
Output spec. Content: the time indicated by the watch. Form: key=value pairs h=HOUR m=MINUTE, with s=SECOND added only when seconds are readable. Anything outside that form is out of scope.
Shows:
h=2 m=49
